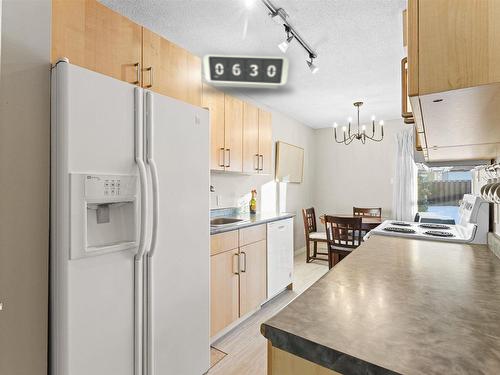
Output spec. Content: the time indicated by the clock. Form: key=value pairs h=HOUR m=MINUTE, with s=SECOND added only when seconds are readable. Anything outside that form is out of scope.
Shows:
h=6 m=30
